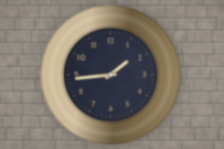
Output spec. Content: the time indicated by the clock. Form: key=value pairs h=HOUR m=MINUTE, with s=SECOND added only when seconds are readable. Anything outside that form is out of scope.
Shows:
h=1 m=44
